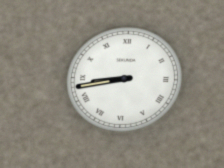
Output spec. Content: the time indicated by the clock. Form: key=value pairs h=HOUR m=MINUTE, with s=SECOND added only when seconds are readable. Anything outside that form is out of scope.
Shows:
h=8 m=43
